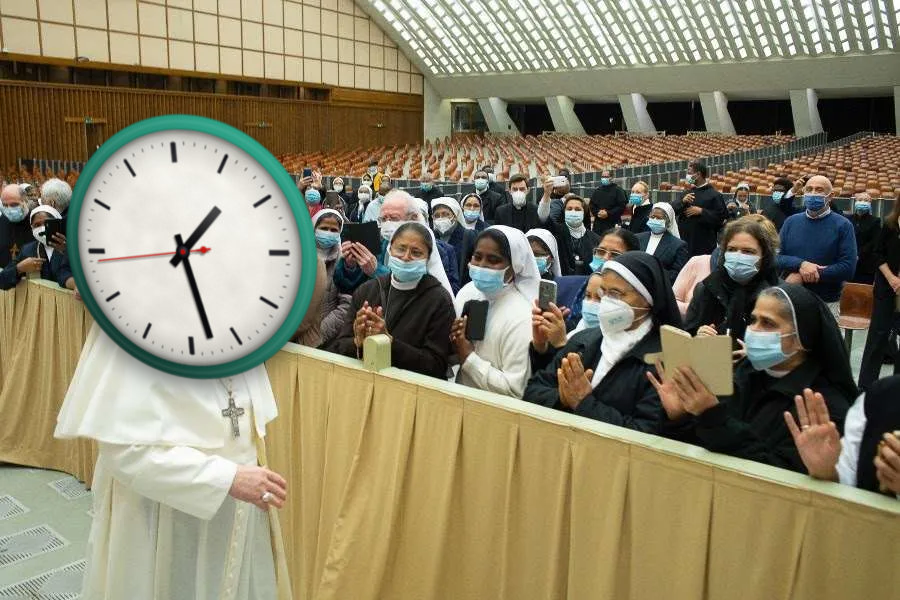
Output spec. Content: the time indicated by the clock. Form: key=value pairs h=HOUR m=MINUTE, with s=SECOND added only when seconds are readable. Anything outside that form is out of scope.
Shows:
h=1 m=27 s=44
